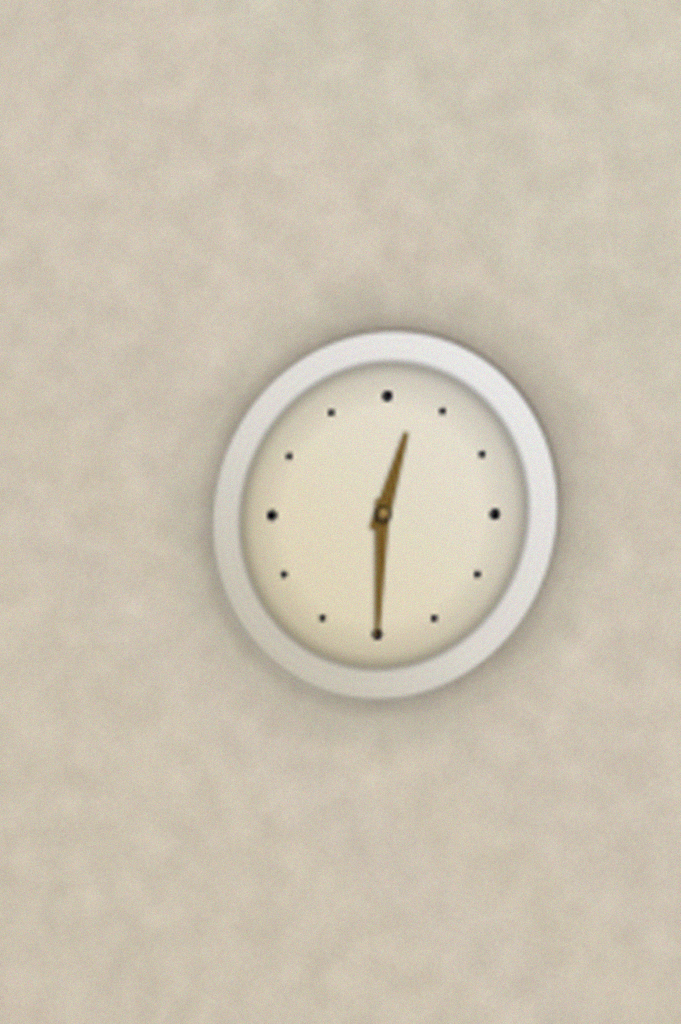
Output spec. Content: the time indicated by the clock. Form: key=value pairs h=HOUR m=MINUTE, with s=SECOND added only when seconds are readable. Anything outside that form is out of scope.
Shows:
h=12 m=30
